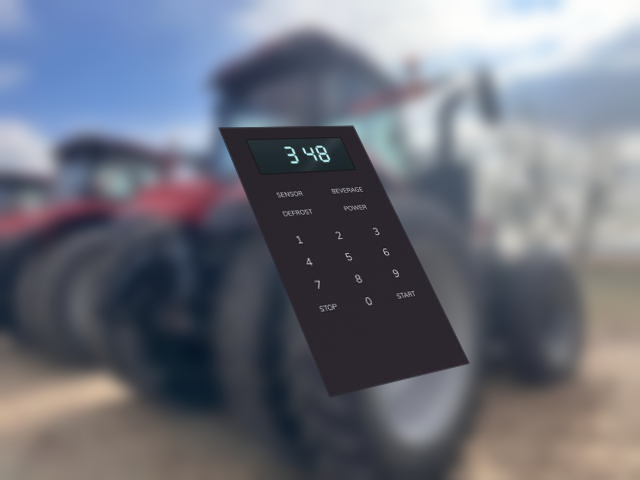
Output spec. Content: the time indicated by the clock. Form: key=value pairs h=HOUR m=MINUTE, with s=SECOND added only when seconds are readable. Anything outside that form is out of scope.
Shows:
h=3 m=48
